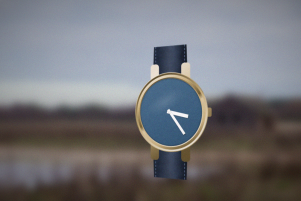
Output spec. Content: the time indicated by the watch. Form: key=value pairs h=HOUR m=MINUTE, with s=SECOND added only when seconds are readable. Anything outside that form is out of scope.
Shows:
h=3 m=24
